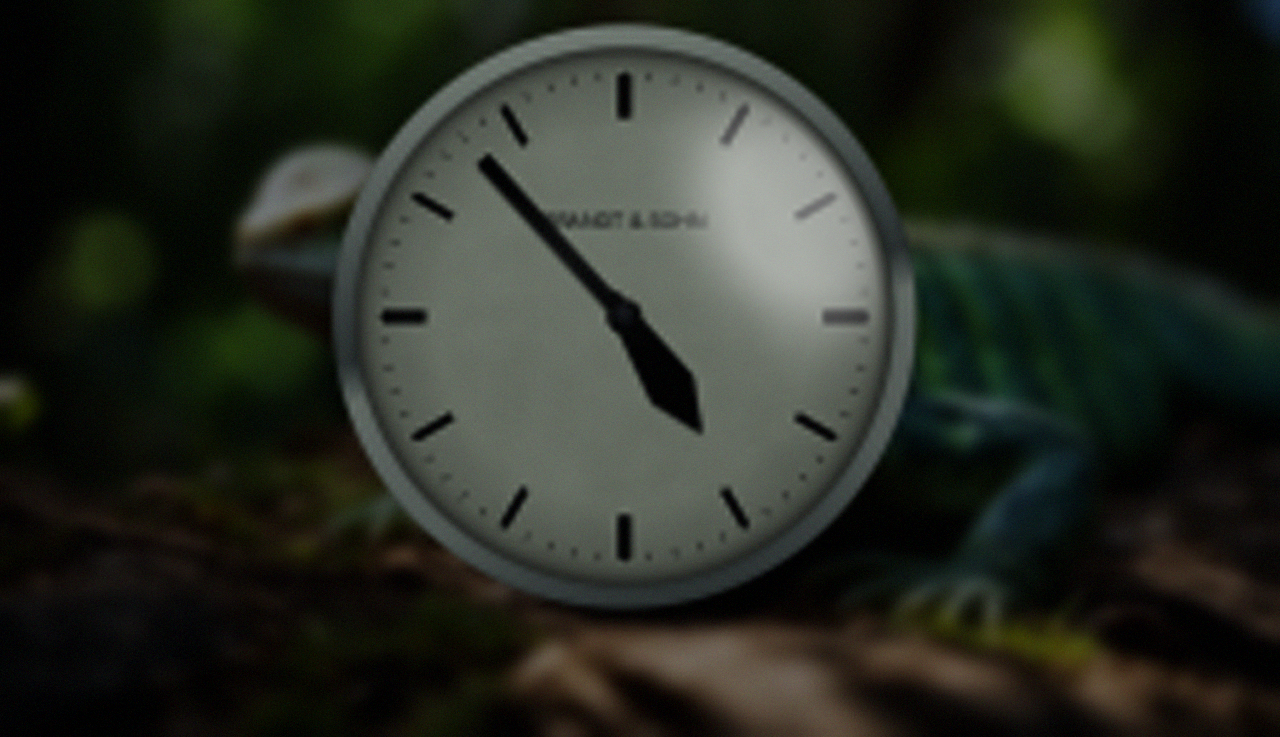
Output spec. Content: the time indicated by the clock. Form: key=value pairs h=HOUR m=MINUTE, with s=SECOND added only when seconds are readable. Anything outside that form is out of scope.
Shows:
h=4 m=53
